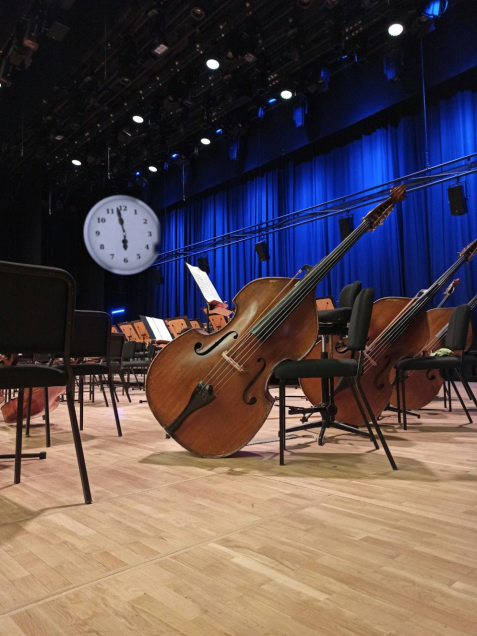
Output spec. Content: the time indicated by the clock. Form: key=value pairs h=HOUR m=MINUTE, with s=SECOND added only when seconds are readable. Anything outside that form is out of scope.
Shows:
h=5 m=58
